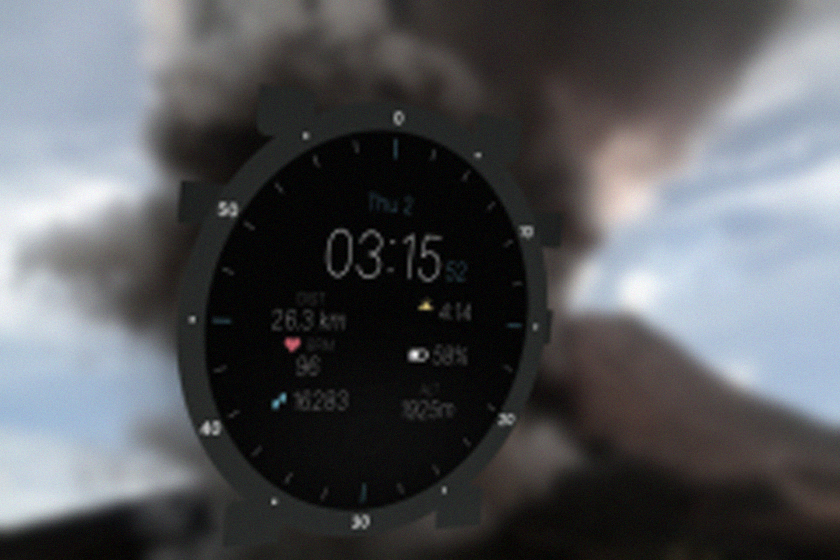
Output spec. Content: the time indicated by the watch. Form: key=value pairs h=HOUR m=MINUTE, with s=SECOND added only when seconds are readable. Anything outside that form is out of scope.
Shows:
h=3 m=15
